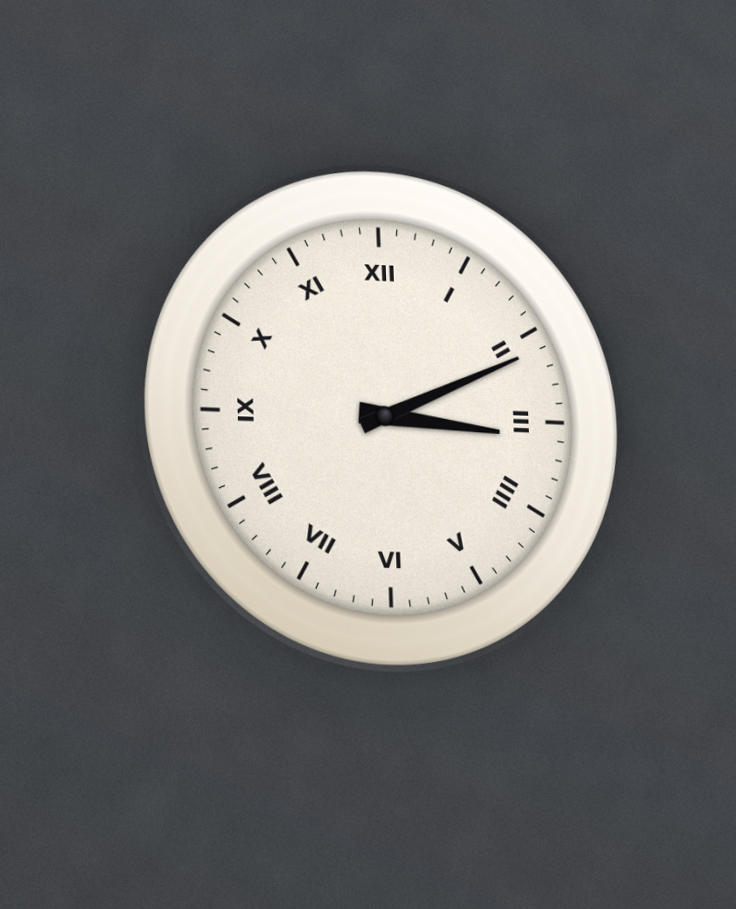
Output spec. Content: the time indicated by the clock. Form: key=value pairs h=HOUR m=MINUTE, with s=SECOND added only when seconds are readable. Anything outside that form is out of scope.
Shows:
h=3 m=11
